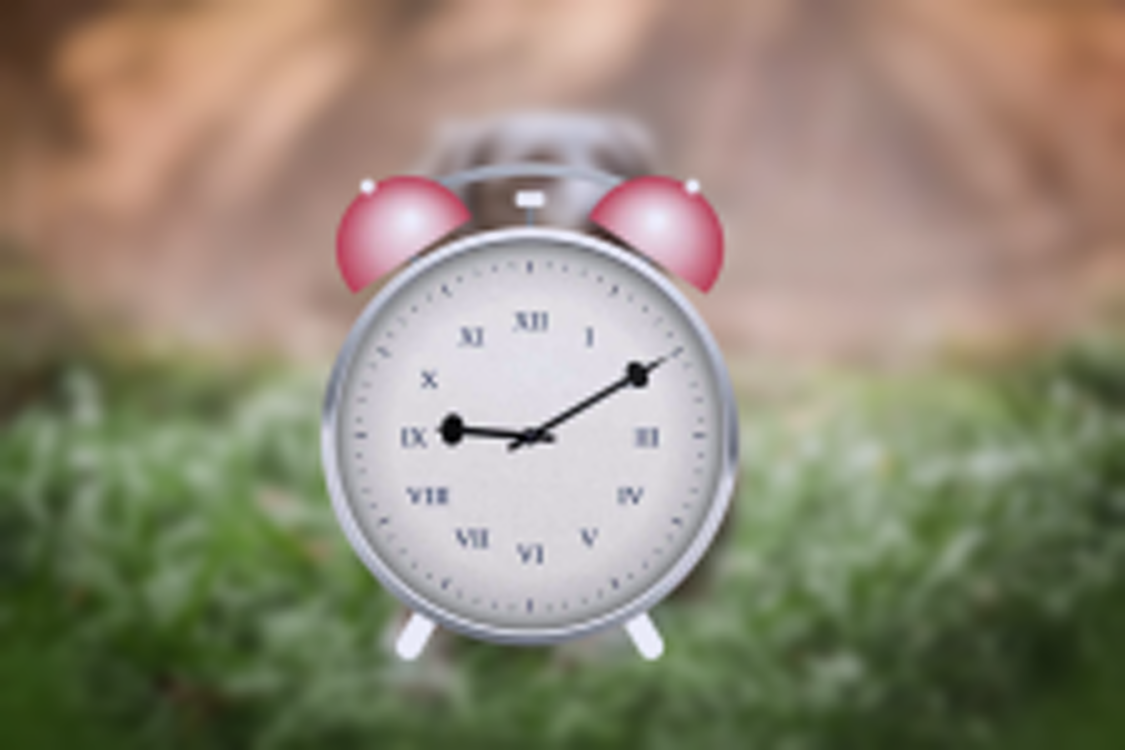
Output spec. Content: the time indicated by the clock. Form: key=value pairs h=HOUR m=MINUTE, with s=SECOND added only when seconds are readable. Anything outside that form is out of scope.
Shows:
h=9 m=10
